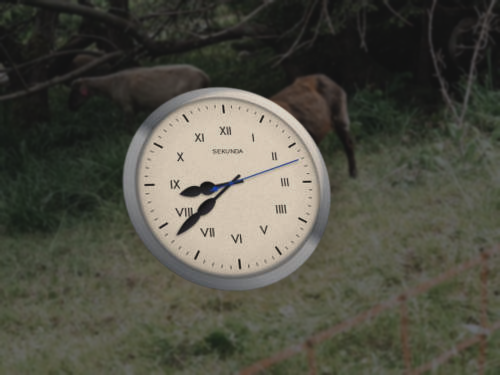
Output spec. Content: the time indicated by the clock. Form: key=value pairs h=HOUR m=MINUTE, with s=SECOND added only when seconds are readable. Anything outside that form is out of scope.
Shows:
h=8 m=38 s=12
